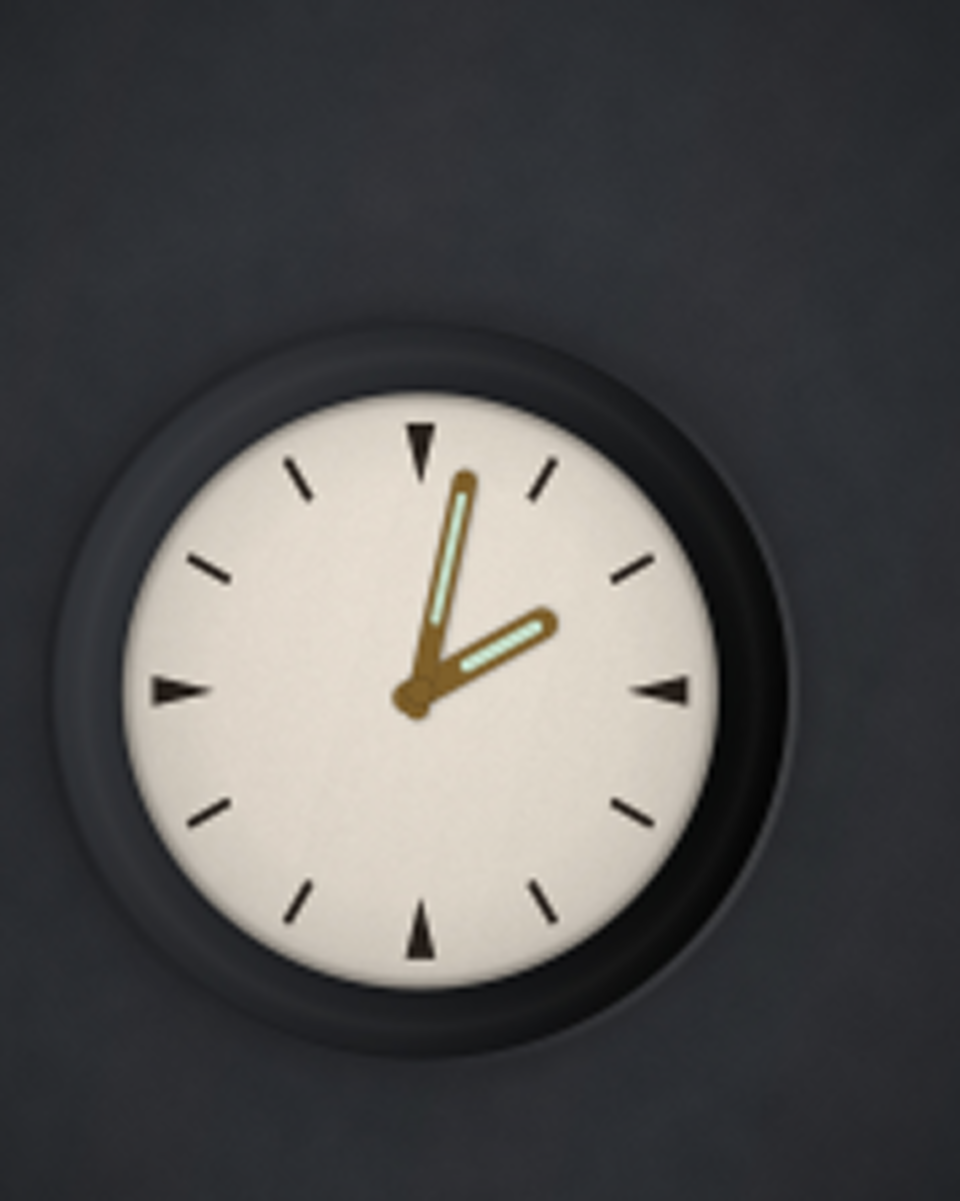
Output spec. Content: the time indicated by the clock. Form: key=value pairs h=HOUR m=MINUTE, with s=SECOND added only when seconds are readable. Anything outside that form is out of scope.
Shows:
h=2 m=2
